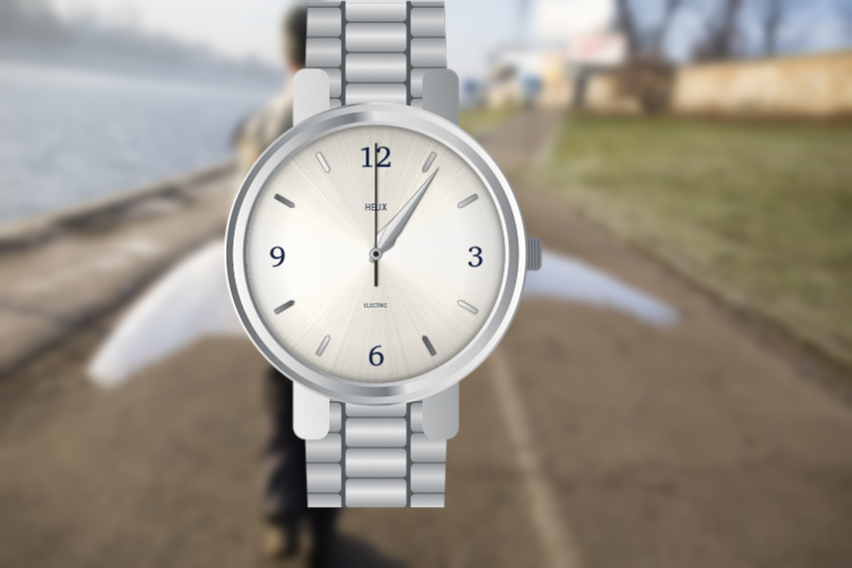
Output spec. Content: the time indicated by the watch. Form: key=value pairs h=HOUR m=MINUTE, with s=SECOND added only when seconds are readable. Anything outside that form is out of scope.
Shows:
h=1 m=6 s=0
